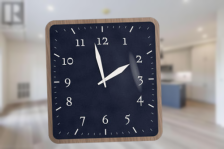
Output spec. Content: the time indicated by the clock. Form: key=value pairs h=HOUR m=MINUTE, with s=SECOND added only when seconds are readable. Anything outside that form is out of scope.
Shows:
h=1 m=58
